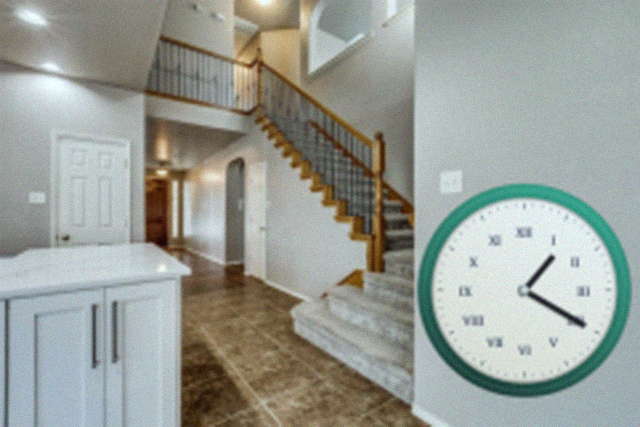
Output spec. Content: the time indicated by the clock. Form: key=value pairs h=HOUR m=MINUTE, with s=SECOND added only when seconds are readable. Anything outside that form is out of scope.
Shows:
h=1 m=20
